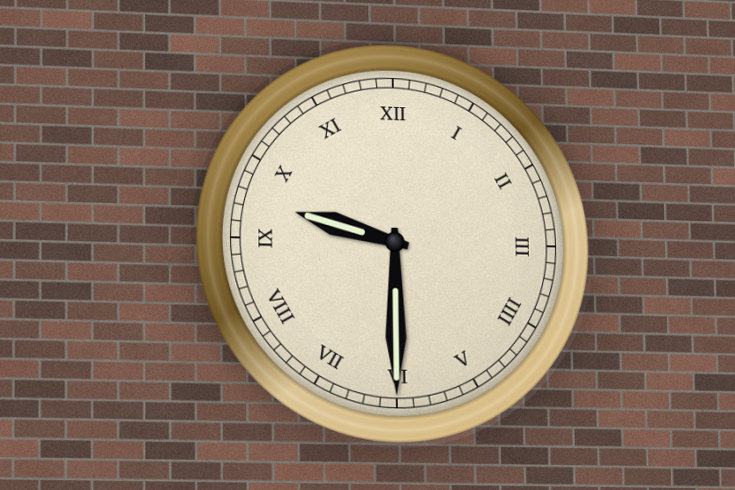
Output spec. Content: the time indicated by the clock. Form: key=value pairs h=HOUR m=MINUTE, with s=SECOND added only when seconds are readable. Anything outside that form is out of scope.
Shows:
h=9 m=30
